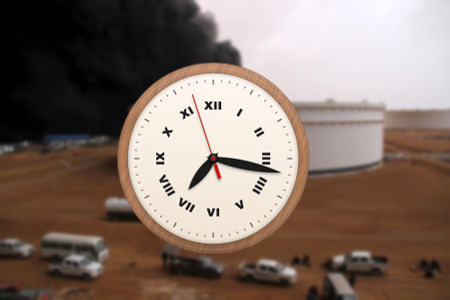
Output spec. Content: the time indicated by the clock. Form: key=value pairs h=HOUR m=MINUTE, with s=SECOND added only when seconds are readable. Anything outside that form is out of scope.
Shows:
h=7 m=16 s=57
